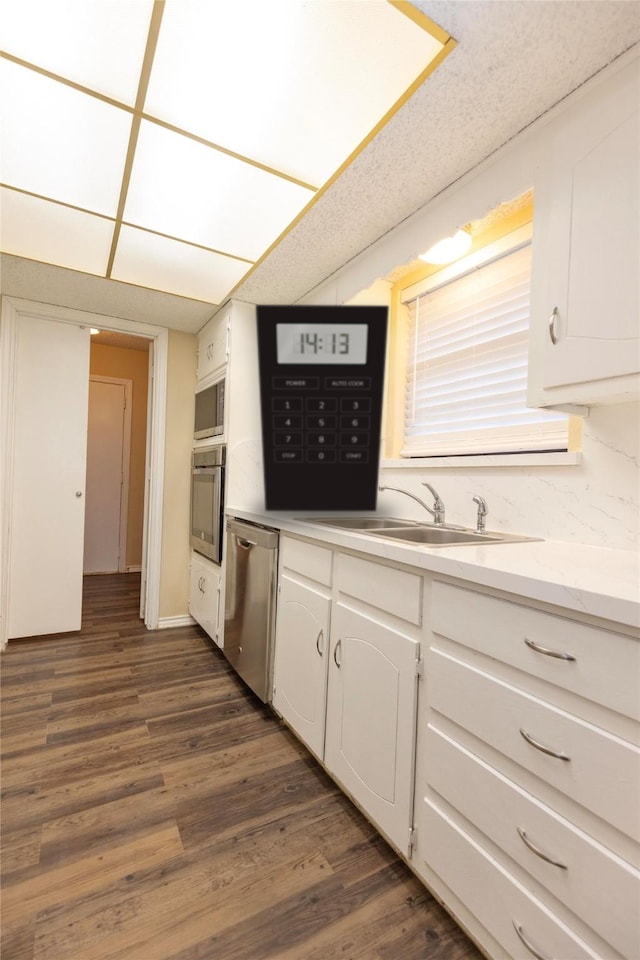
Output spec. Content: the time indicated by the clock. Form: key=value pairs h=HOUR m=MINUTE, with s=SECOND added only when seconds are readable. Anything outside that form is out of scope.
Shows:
h=14 m=13
